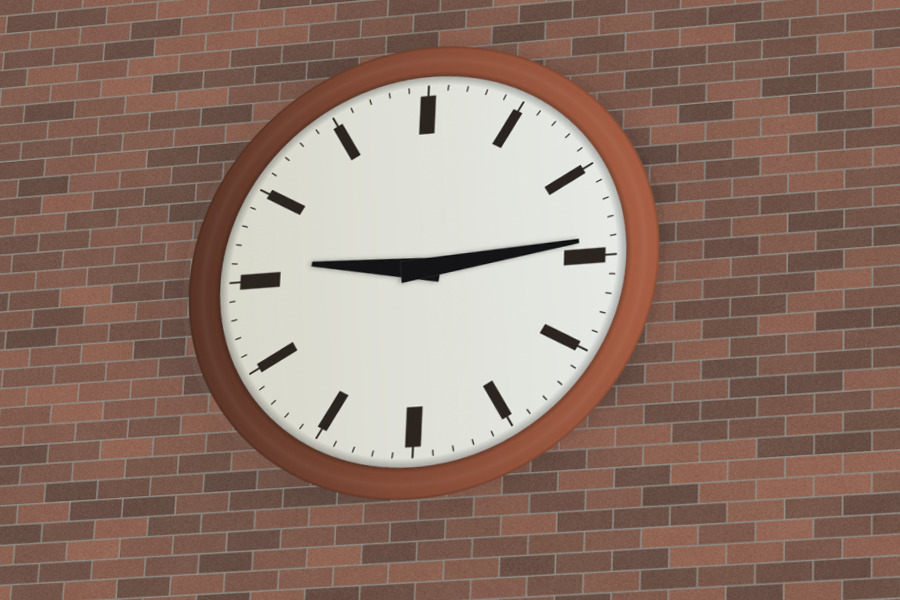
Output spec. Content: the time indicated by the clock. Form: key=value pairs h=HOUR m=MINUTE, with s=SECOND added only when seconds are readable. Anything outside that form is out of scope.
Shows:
h=9 m=14
